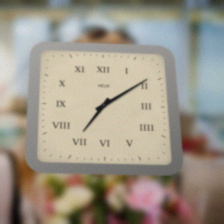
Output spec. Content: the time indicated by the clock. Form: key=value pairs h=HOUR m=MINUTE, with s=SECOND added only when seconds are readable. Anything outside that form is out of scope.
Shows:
h=7 m=9
